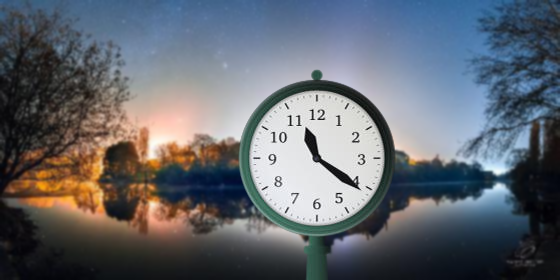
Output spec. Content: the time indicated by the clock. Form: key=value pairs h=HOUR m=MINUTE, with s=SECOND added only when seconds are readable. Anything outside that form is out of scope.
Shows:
h=11 m=21
